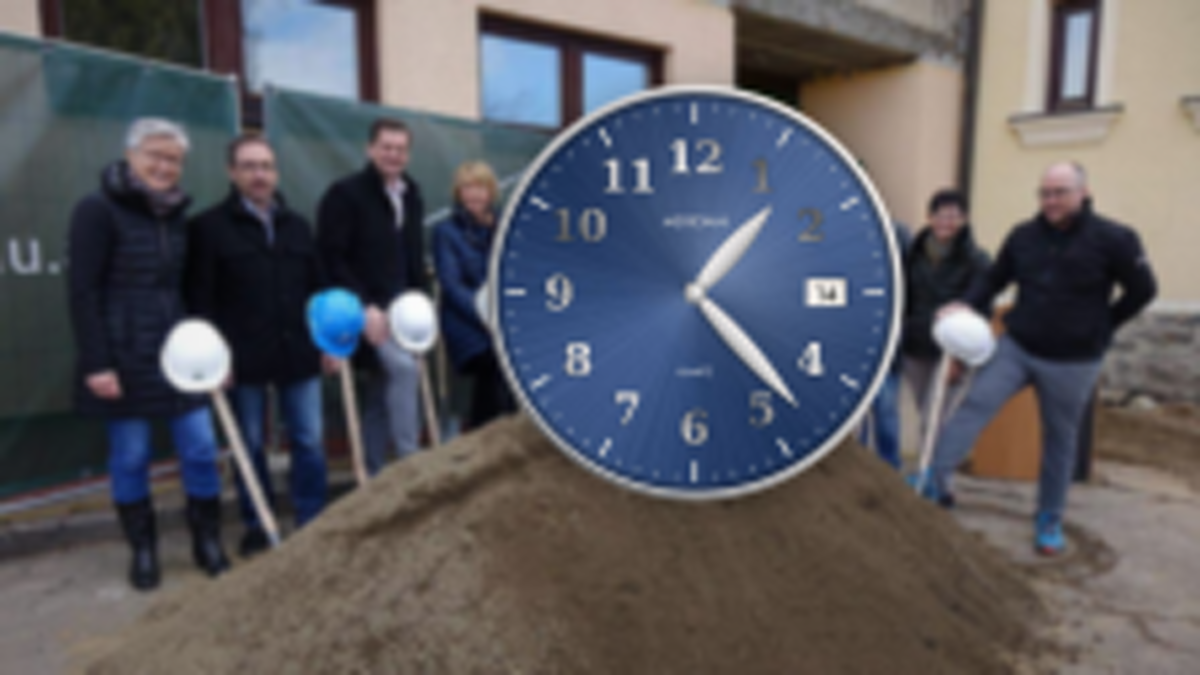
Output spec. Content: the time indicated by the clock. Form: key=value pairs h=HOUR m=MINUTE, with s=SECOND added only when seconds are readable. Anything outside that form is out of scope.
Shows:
h=1 m=23
